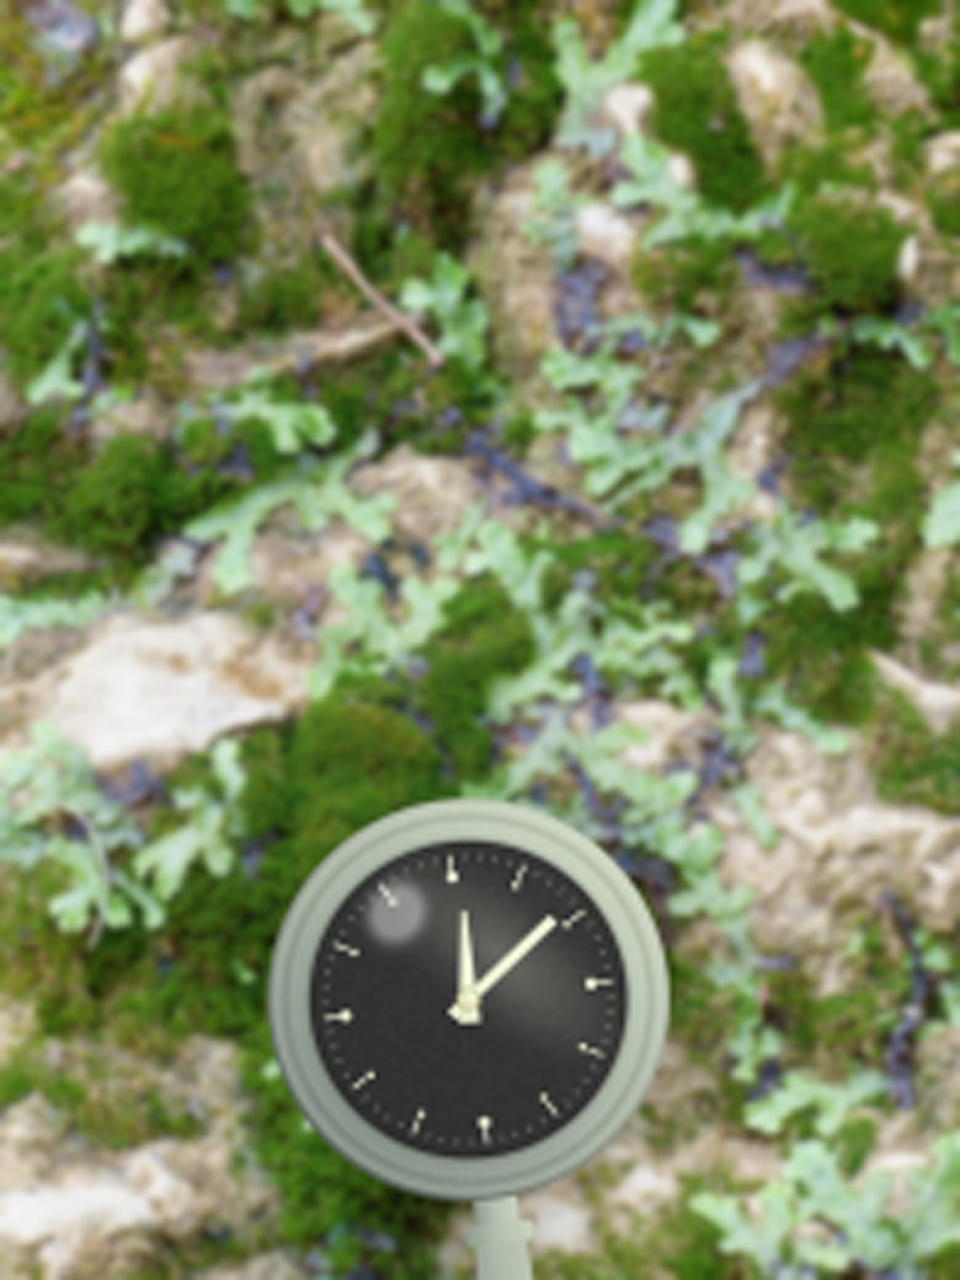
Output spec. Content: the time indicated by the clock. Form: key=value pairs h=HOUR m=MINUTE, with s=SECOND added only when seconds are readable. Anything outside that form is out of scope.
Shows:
h=12 m=9
